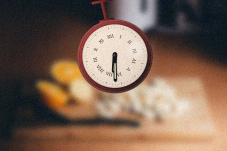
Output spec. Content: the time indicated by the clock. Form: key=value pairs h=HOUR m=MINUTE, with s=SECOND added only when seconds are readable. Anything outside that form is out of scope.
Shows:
h=6 m=32
